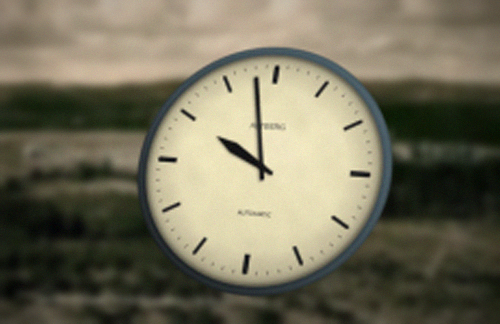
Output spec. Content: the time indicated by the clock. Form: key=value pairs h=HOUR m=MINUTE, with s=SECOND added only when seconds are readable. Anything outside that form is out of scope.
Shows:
h=9 m=58
